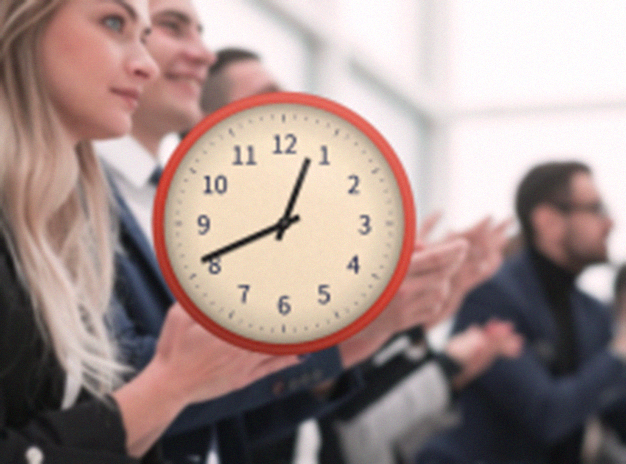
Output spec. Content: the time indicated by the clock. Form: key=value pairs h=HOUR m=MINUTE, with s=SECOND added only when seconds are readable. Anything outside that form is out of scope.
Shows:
h=12 m=41
